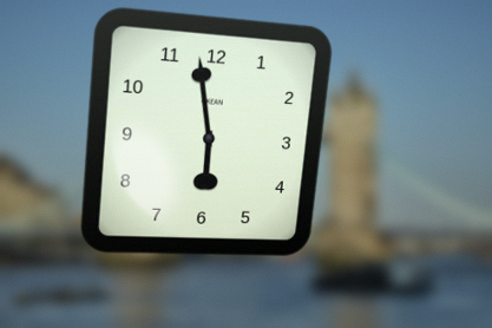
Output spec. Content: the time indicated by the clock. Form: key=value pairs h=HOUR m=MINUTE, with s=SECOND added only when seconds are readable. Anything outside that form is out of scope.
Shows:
h=5 m=58
